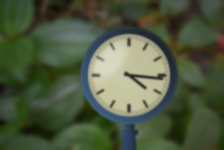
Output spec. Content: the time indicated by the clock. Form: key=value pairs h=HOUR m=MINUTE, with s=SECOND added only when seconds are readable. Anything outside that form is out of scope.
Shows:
h=4 m=16
